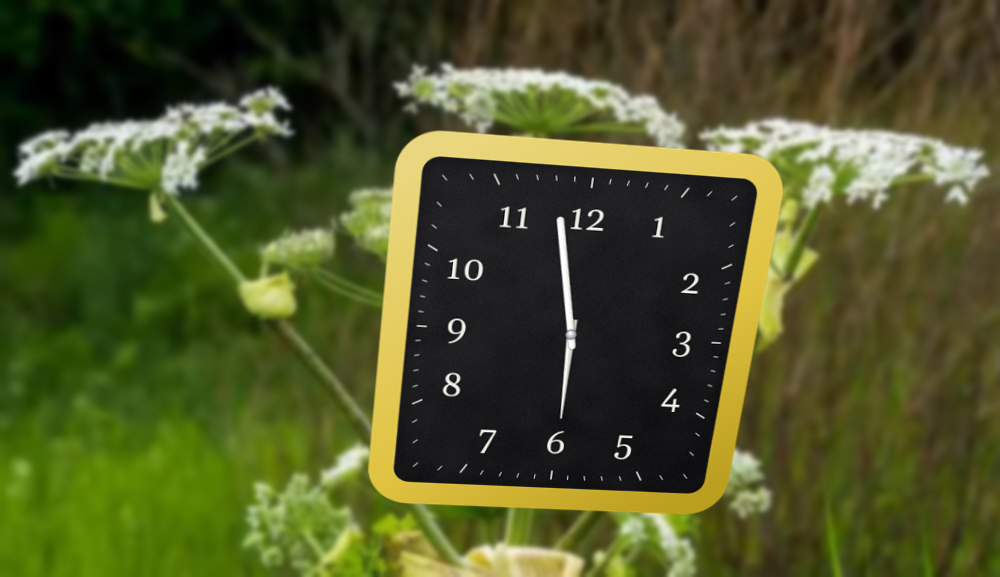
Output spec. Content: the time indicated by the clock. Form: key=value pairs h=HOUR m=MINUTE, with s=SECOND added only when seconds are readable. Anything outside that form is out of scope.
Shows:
h=5 m=58
